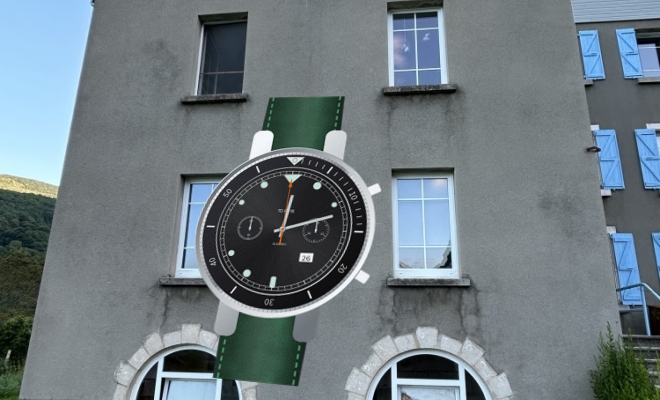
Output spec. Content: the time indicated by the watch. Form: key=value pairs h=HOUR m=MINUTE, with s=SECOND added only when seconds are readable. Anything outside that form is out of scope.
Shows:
h=12 m=12
